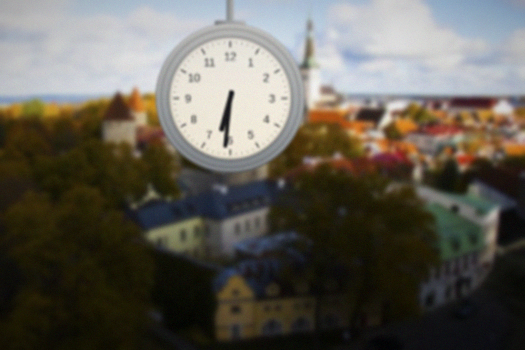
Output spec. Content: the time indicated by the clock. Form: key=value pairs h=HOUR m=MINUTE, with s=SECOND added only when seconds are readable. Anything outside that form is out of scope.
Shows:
h=6 m=31
